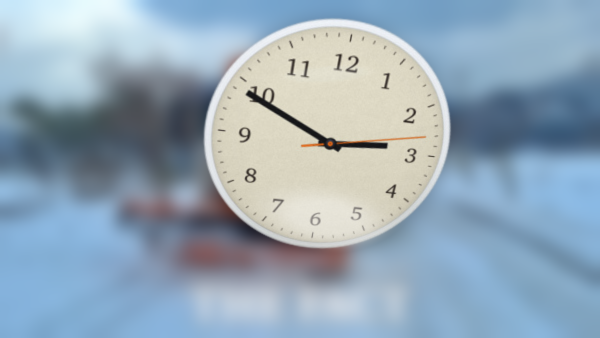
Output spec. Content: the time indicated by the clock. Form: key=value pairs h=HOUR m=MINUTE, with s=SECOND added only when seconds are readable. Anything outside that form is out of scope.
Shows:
h=2 m=49 s=13
